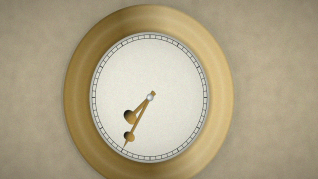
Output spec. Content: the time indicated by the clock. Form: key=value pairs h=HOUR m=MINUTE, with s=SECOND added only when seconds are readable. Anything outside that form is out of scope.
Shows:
h=7 m=35
